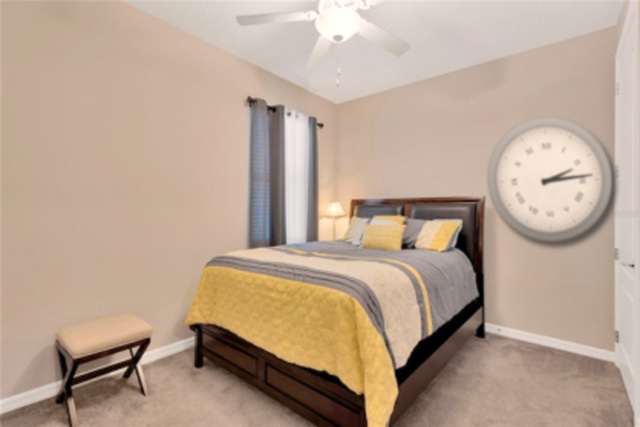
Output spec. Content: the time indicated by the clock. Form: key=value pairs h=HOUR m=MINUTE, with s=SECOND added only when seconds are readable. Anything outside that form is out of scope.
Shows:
h=2 m=14
